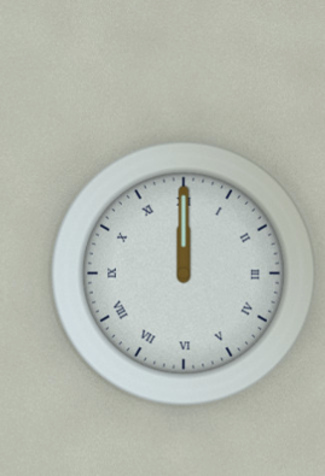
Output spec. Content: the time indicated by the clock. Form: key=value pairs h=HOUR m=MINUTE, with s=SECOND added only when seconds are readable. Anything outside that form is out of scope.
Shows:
h=12 m=0
